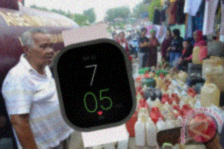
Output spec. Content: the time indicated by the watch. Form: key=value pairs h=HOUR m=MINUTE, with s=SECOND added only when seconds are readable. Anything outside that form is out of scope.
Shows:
h=7 m=5
